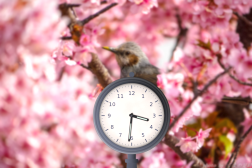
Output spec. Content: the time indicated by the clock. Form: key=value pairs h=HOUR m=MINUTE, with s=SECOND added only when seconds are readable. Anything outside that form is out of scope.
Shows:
h=3 m=31
